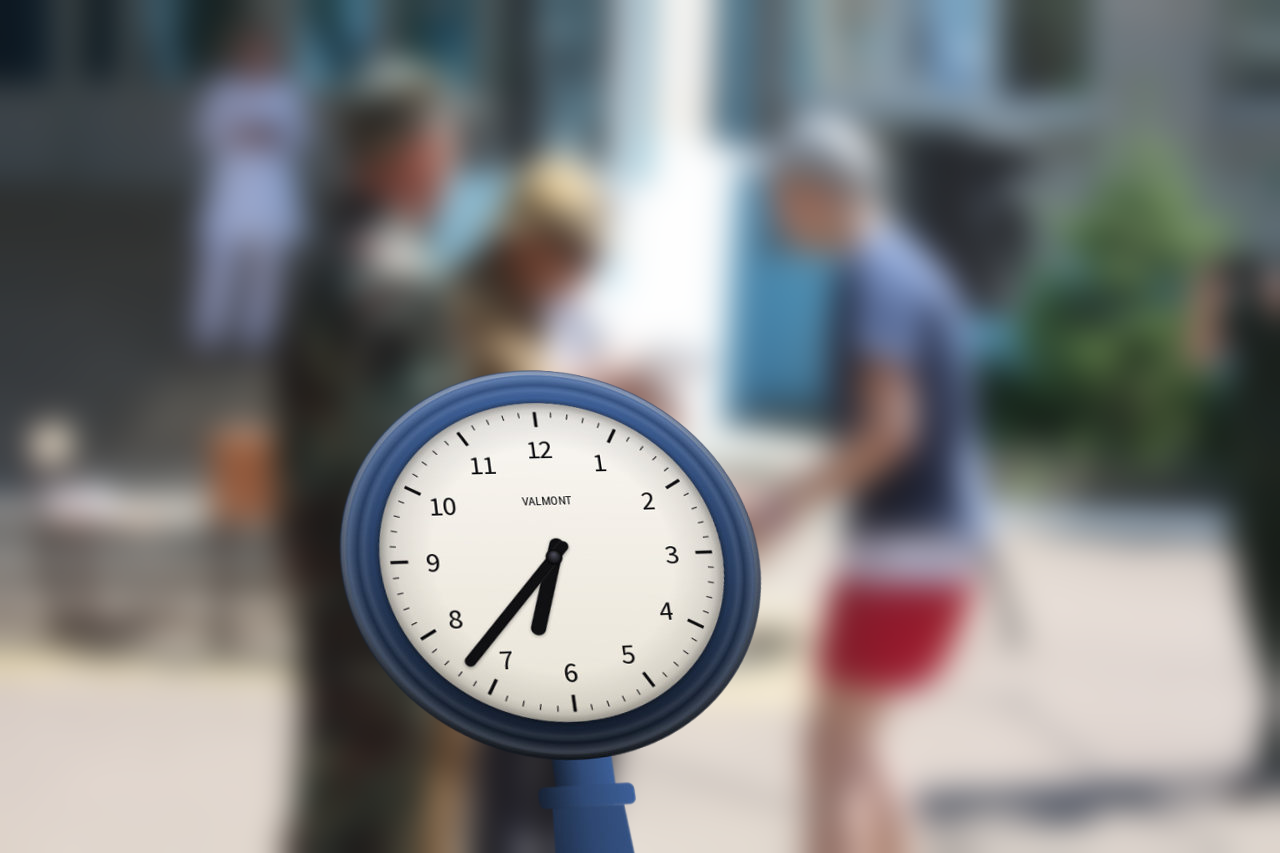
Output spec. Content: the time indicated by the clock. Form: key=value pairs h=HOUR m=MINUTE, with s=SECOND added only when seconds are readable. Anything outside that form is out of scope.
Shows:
h=6 m=37
